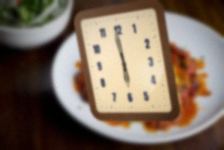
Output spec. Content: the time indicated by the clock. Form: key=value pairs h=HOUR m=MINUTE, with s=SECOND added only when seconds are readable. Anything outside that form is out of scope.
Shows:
h=5 m=59
